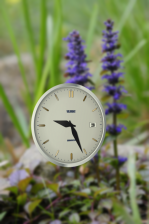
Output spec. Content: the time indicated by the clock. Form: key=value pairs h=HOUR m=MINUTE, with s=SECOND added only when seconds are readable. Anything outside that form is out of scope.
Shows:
h=9 m=26
